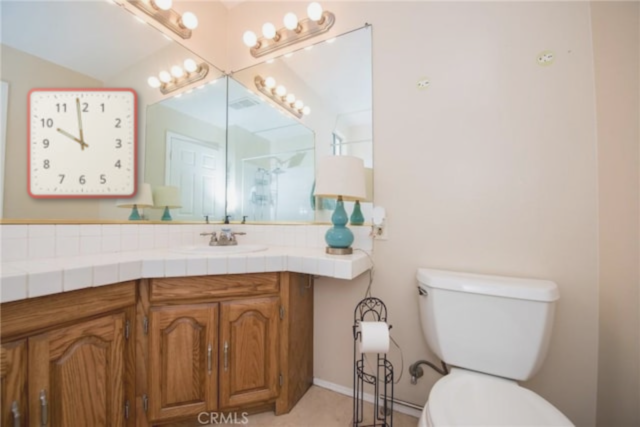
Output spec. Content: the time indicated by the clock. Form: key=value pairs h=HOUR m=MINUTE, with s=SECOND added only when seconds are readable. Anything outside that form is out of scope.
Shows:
h=9 m=59
